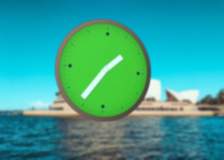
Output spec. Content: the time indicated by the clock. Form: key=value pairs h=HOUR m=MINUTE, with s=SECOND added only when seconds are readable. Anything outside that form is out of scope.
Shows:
h=1 m=36
